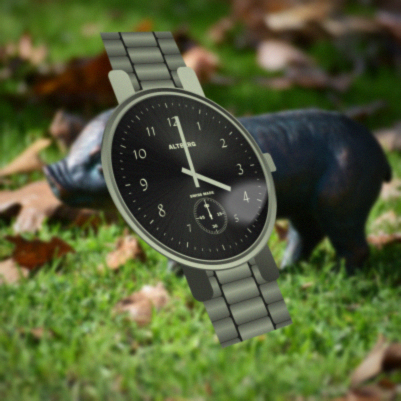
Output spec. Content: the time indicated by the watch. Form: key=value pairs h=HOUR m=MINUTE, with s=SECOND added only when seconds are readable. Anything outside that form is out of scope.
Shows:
h=4 m=1
